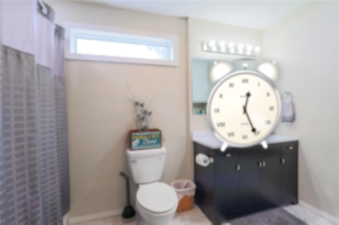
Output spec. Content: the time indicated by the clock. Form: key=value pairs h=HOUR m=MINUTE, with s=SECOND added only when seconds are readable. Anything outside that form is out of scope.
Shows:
h=12 m=26
